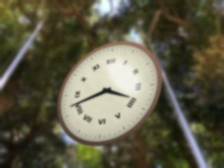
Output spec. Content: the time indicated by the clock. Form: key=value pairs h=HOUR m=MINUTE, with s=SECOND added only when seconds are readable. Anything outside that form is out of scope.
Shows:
h=3 m=42
